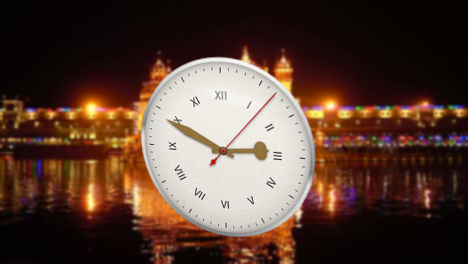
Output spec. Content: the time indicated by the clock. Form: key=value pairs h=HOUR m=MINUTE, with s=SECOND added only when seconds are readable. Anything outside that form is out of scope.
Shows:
h=2 m=49 s=7
